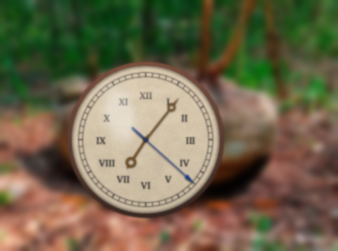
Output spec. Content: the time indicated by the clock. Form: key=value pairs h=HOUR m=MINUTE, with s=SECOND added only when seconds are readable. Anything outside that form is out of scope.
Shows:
h=7 m=6 s=22
